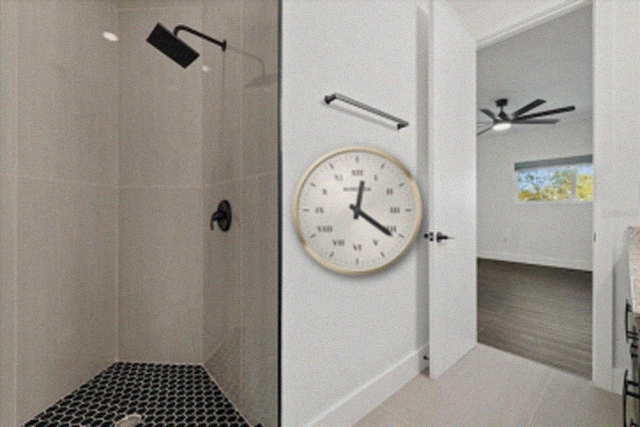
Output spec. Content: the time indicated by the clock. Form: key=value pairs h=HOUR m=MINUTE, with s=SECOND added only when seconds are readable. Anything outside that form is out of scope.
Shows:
h=12 m=21
